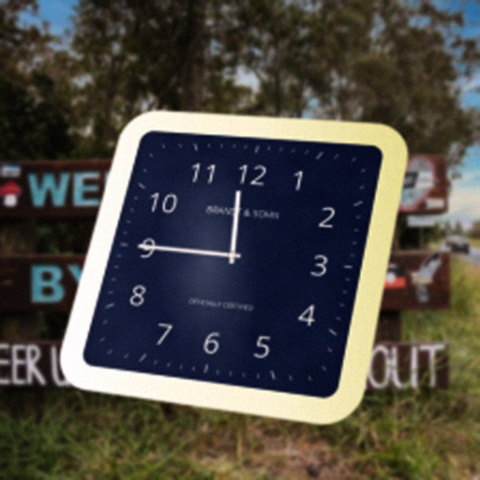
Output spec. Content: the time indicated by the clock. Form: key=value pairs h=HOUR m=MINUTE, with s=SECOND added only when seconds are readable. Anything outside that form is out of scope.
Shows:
h=11 m=45
